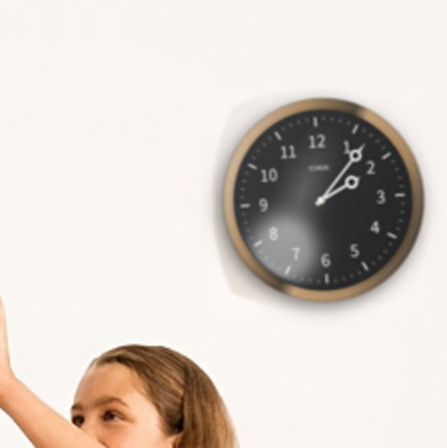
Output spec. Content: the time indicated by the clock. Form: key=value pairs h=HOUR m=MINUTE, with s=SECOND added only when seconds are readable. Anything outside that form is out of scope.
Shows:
h=2 m=7
